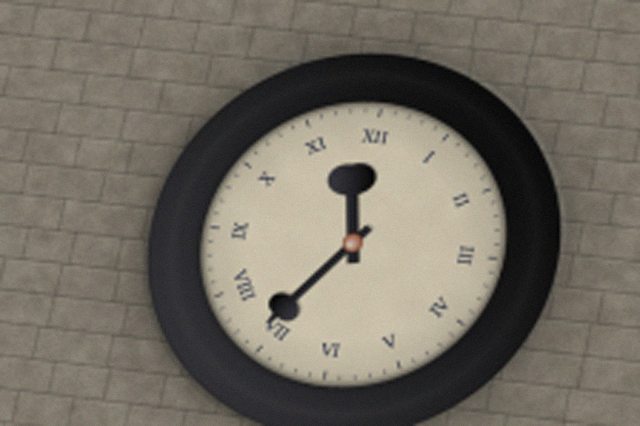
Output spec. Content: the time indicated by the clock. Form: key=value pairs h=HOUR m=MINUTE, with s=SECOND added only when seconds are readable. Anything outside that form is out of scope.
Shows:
h=11 m=36
